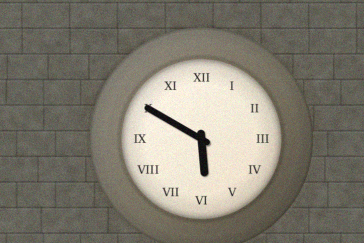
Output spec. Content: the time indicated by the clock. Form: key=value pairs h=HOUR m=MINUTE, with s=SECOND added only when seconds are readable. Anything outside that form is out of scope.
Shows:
h=5 m=50
